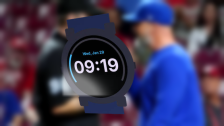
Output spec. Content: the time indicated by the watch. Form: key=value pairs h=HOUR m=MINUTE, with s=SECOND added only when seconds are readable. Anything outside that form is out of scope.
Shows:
h=9 m=19
